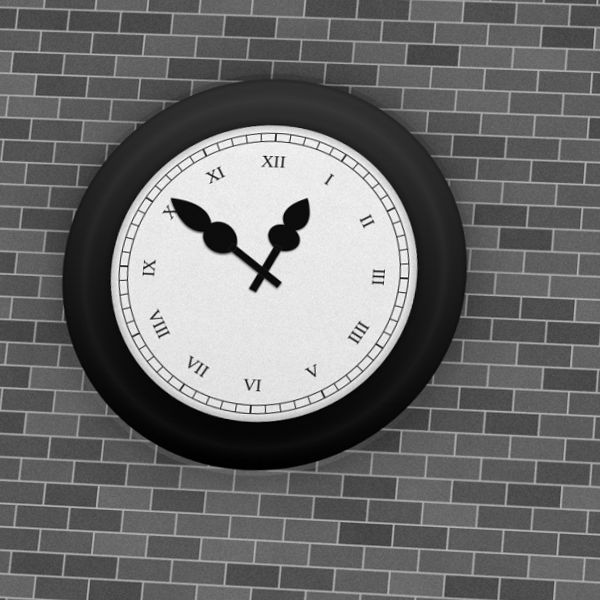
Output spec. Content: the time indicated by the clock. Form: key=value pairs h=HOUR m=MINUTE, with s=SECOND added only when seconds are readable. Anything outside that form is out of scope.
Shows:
h=12 m=51
